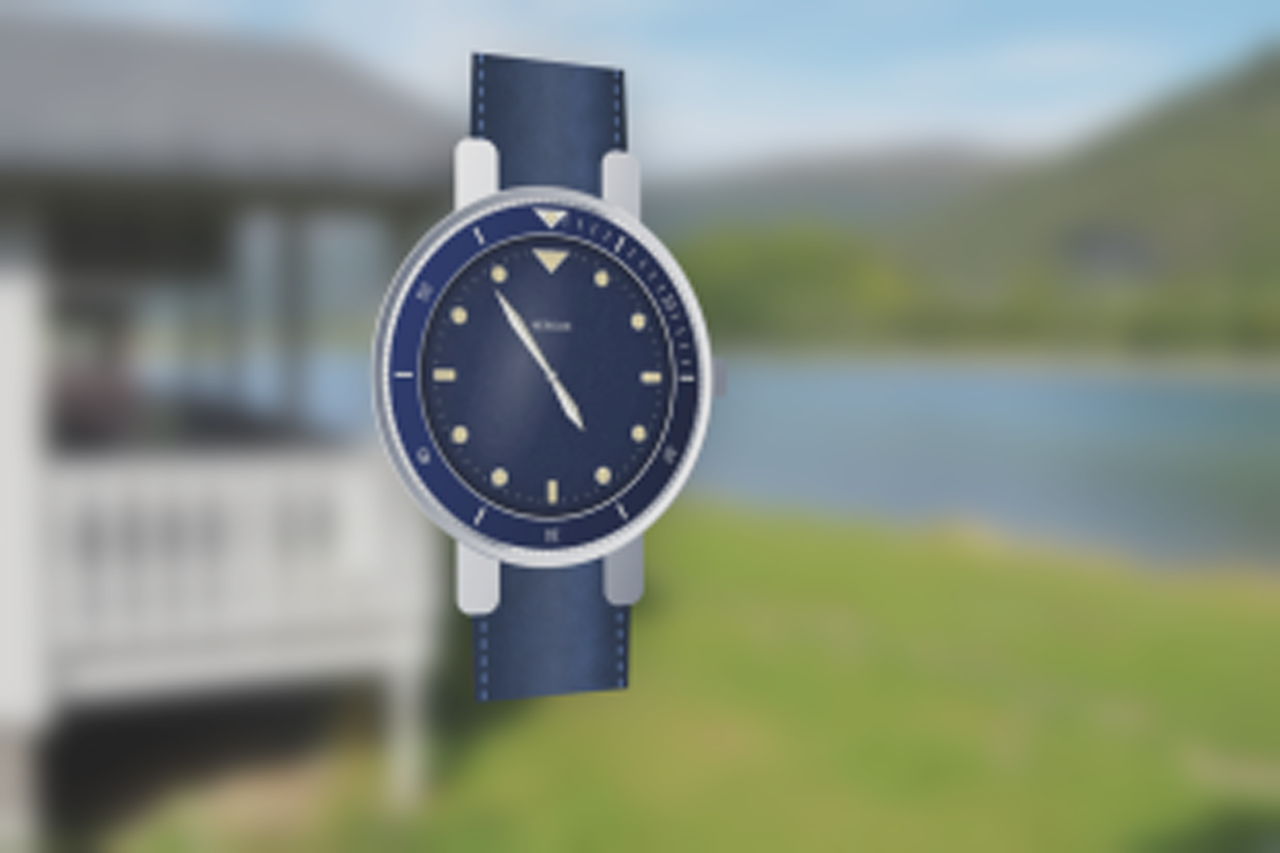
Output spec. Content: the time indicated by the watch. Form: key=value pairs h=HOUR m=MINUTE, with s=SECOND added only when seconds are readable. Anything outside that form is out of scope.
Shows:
h=4 m=54
